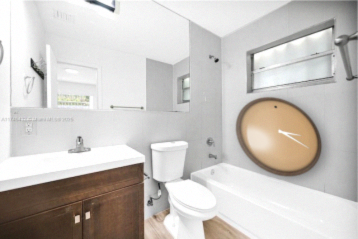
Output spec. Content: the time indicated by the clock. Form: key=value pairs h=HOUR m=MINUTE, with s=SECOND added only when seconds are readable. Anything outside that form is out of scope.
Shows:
h=3 m=21
